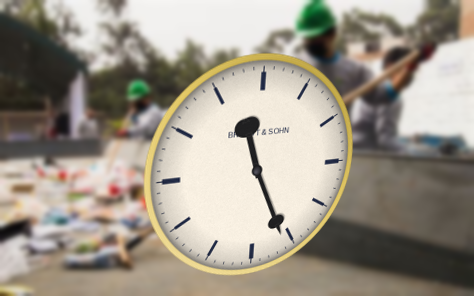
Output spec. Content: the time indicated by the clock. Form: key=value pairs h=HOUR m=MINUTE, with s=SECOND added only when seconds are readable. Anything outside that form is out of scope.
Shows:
h=11 m=26
